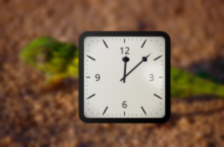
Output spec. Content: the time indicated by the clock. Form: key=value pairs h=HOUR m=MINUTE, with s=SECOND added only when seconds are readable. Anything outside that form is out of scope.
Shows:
h=12 m=8
